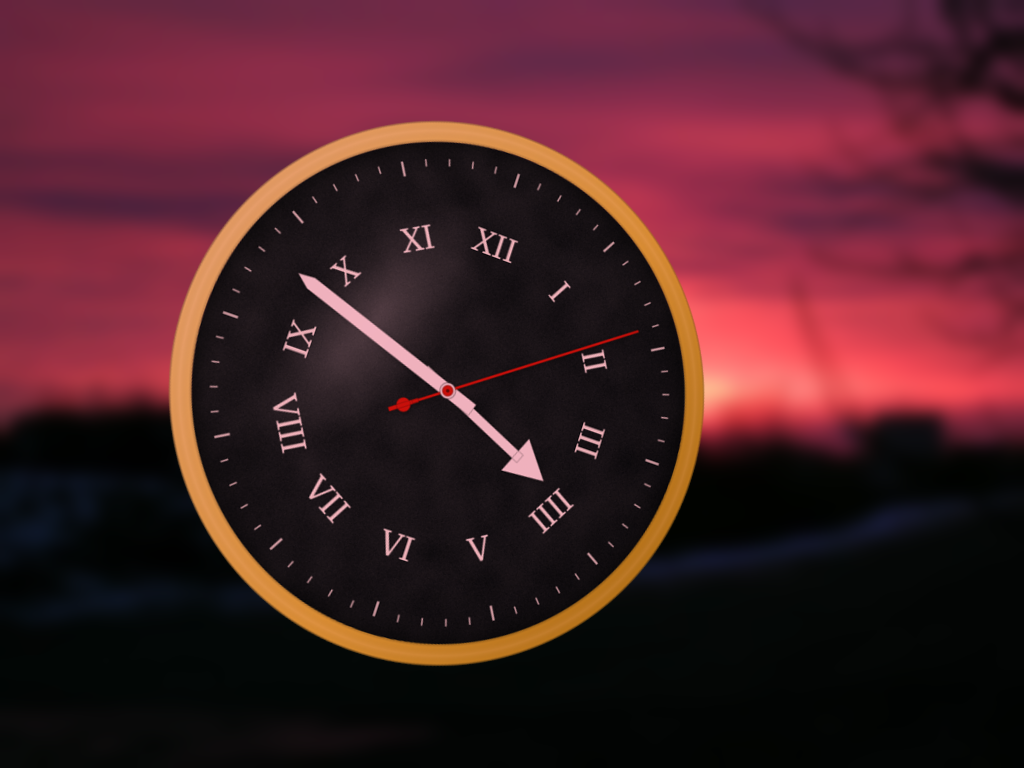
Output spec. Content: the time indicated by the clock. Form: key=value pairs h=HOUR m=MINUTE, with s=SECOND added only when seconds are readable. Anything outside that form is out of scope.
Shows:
h=3 m=48 s=9
